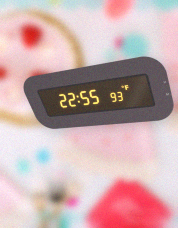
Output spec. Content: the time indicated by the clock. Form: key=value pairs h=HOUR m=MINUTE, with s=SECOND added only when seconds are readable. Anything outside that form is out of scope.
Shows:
h=22 m=55
